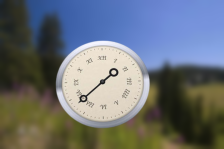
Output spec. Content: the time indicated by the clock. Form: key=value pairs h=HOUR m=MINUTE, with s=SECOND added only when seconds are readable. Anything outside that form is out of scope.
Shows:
h=1 m=38
